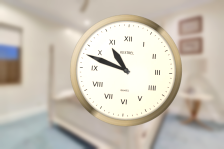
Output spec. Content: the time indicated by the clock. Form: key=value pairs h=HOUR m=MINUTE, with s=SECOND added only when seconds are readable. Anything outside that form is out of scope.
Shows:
h=10 m=48
